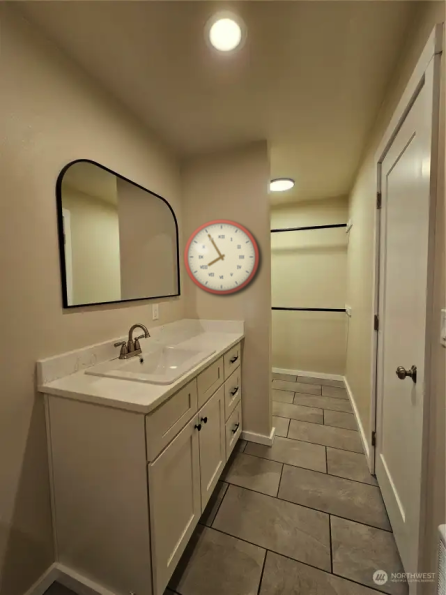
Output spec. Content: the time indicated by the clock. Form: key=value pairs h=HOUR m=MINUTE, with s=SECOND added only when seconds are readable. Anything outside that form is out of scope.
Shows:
h=7 m=55
